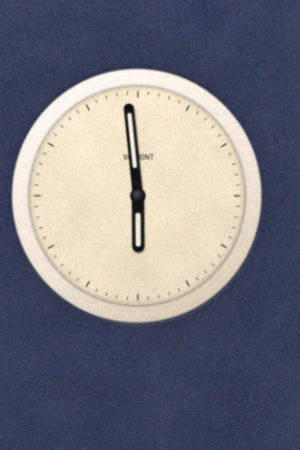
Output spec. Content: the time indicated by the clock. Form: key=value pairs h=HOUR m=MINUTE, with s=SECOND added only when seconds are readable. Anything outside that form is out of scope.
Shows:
h=5 m=59
